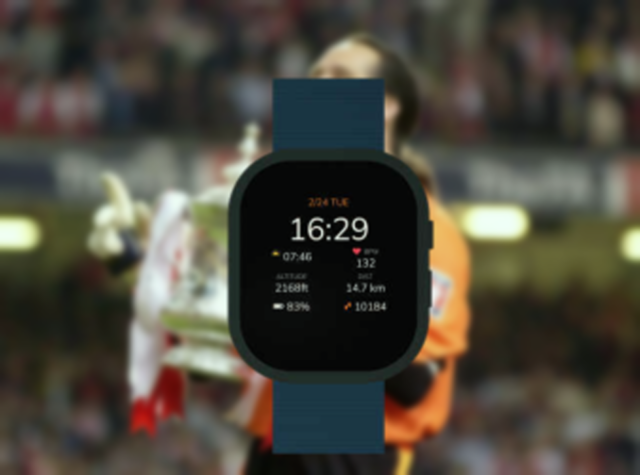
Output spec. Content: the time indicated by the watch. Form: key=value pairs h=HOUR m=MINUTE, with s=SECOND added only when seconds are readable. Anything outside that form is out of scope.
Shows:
h=16 m=29
